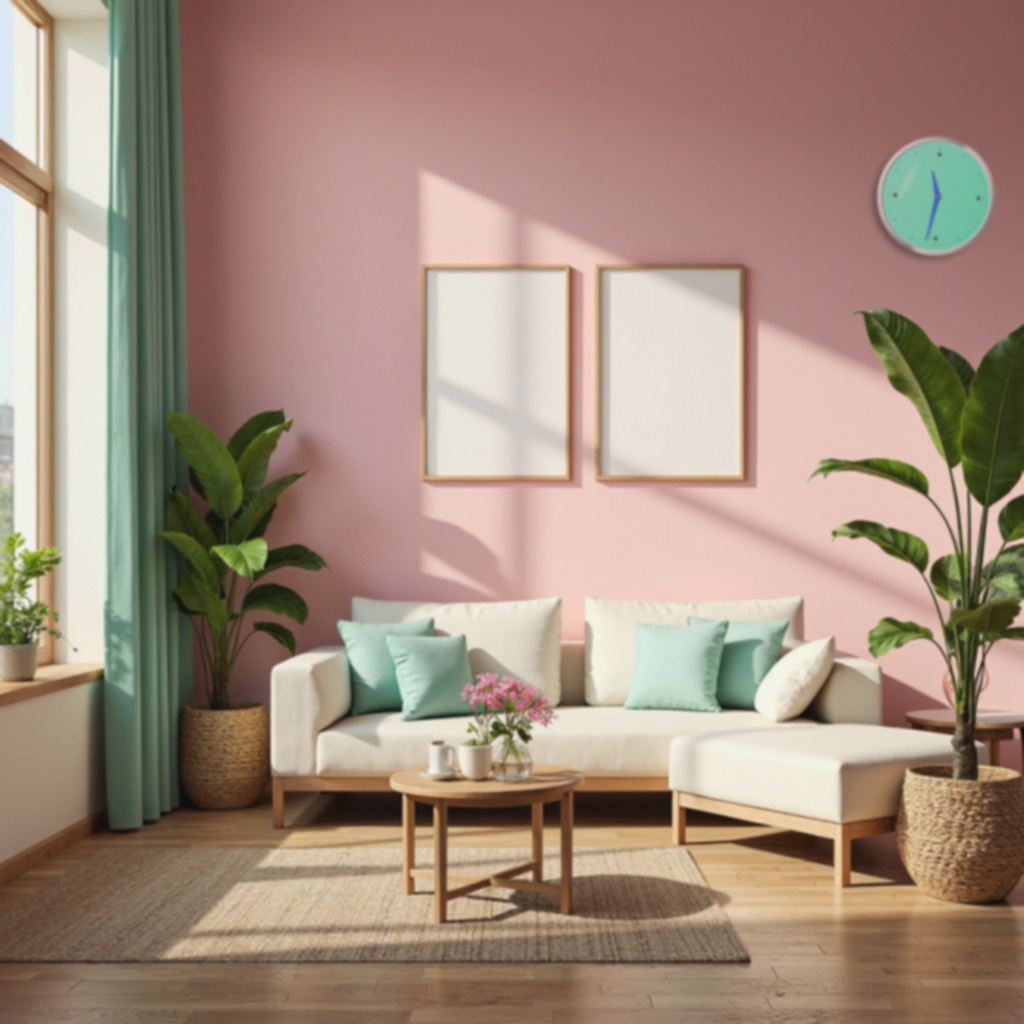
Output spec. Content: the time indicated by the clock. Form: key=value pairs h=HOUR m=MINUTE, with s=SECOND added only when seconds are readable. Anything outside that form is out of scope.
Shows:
h=11 m=32
